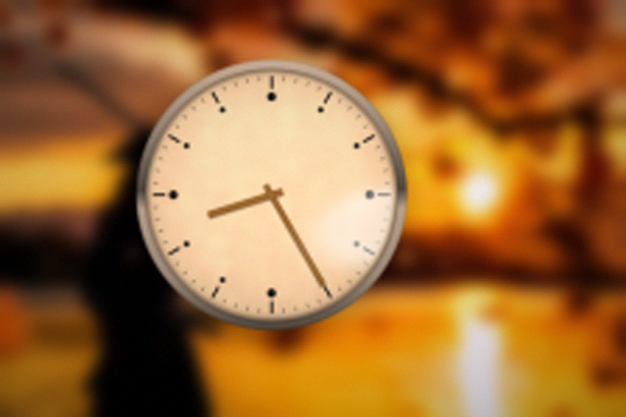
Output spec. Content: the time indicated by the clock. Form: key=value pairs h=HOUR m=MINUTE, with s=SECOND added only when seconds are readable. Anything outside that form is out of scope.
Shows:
h=8 m=25
